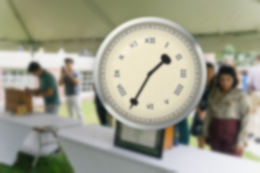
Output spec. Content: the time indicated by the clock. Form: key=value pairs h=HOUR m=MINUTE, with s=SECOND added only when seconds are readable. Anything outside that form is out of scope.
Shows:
h=1 m=35
